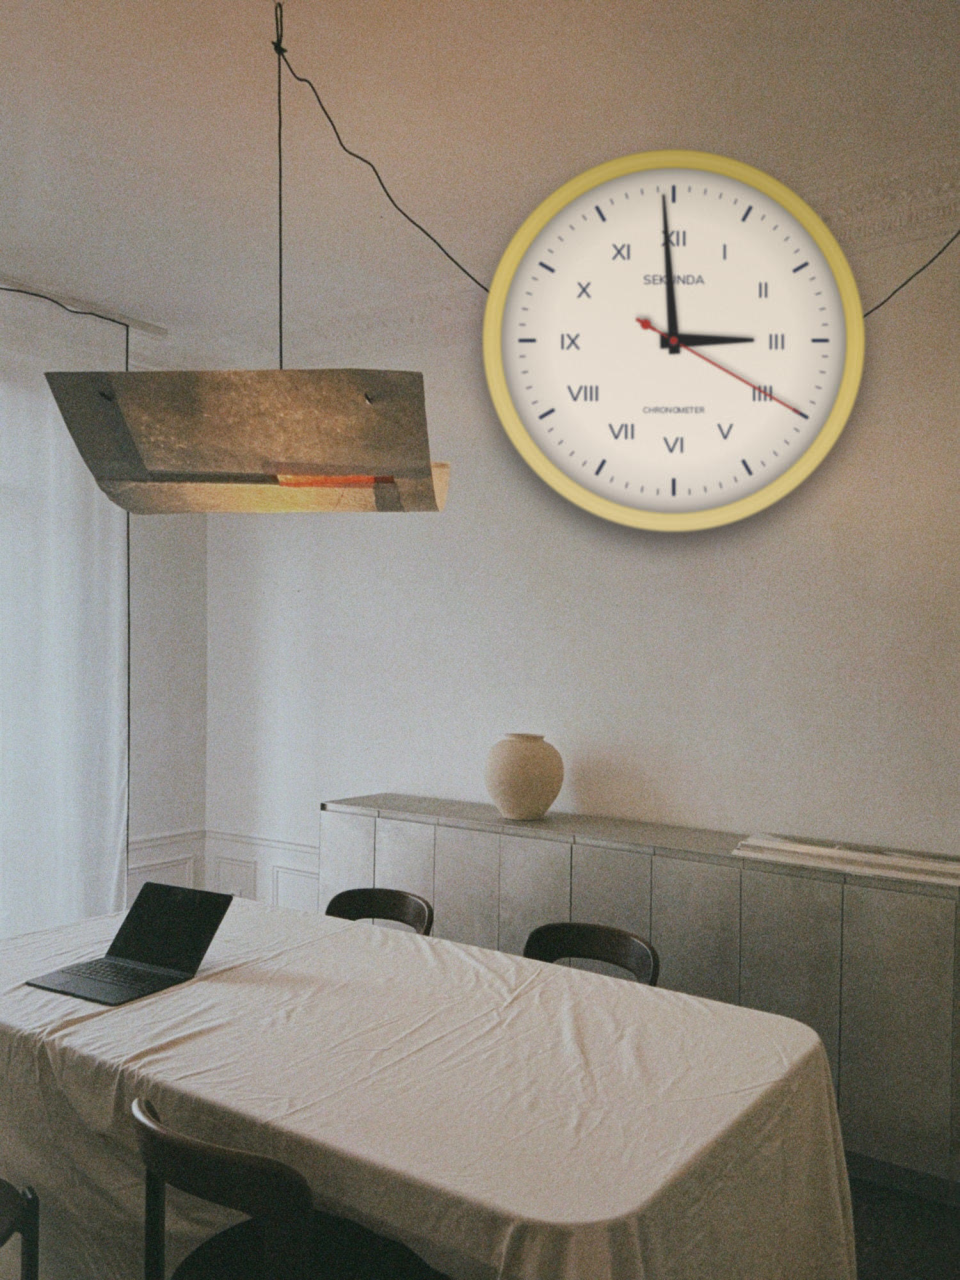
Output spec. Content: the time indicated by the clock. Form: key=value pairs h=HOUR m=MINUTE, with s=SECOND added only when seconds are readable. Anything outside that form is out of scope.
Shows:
h=2 m=59 s=20
